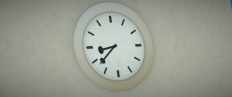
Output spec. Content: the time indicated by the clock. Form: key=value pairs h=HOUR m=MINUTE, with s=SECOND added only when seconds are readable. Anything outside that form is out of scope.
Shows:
h=8 m=38
